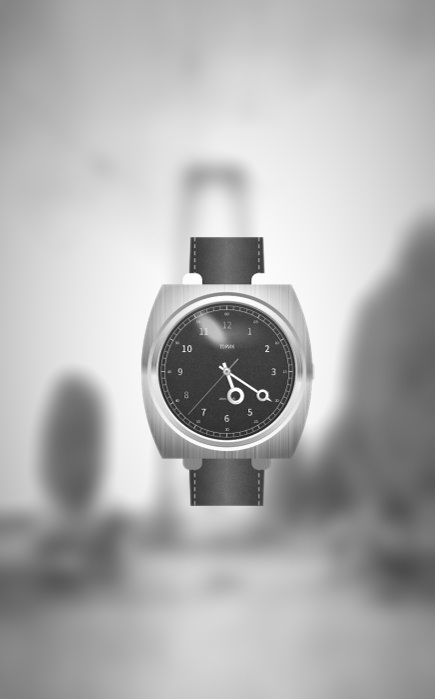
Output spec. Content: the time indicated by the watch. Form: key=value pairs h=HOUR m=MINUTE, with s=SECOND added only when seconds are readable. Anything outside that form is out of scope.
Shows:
h=5 m=20 s=37
